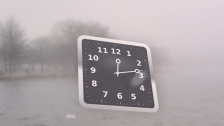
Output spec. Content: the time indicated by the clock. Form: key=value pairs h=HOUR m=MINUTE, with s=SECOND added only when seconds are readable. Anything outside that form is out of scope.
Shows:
h=12 m=13
